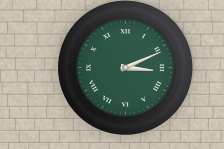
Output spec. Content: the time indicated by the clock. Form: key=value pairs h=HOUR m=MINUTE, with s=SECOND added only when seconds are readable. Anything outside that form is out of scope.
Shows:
h=3 m=11
